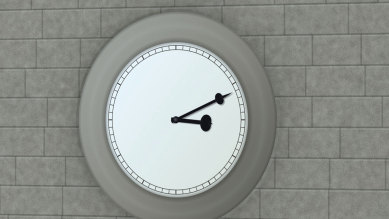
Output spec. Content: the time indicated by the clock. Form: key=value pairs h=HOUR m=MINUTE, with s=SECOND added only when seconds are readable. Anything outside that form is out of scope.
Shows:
h=3 m=11
